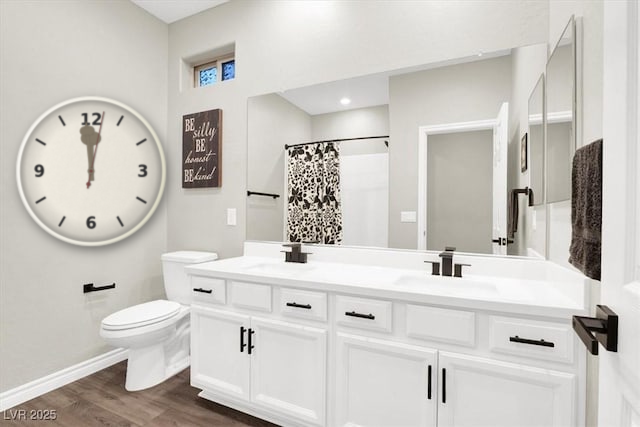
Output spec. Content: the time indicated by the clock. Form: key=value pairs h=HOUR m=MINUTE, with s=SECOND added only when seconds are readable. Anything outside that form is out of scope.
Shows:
h=11 m=59 s=2
